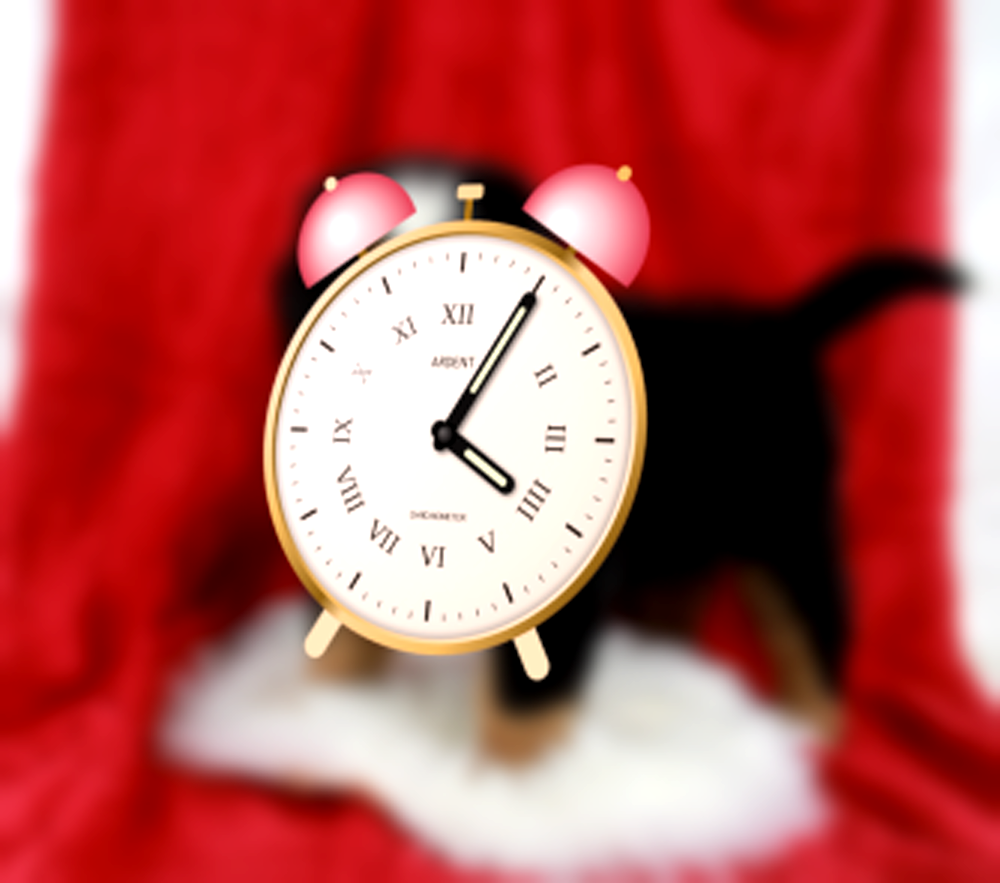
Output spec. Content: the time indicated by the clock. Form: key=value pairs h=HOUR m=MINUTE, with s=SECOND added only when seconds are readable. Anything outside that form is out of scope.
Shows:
h=4 m=5
